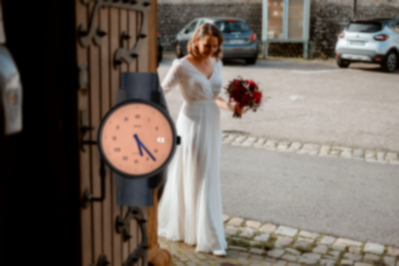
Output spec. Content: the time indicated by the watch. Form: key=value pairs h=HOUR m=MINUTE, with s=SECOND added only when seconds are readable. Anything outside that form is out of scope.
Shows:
h=5 m=23
